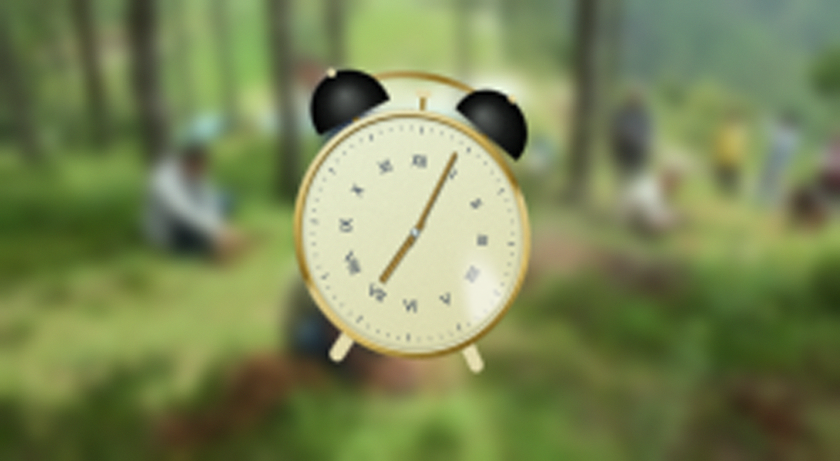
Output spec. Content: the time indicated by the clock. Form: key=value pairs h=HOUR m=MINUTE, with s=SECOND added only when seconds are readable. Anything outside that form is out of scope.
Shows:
h=7 m=4
